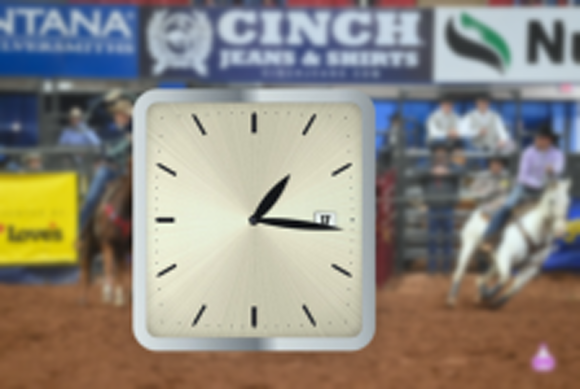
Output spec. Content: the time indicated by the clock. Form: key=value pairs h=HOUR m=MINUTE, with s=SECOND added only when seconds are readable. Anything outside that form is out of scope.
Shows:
h=1 m=16
